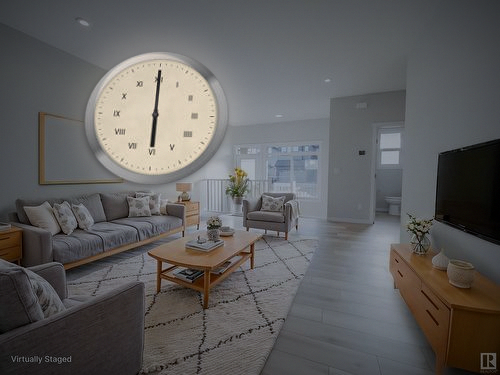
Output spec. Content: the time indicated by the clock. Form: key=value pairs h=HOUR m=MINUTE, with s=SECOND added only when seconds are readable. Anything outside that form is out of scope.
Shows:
h=6 m=0
